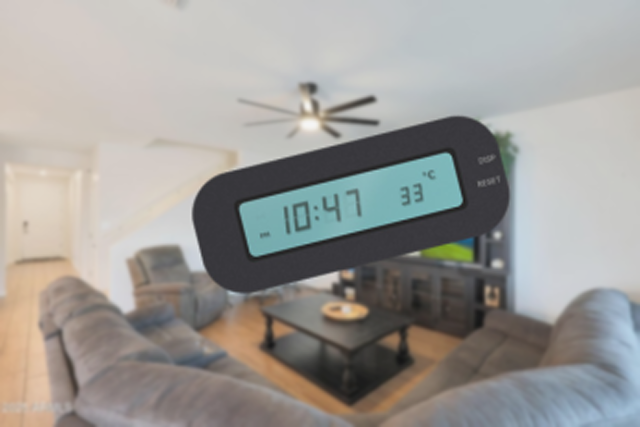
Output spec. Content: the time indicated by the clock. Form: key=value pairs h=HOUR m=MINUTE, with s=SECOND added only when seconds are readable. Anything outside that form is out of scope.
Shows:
h=10 m=47
